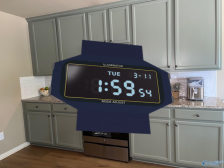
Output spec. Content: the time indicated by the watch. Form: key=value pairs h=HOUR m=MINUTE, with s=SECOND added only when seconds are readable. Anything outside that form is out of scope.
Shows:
h=1 m=59 s=54
